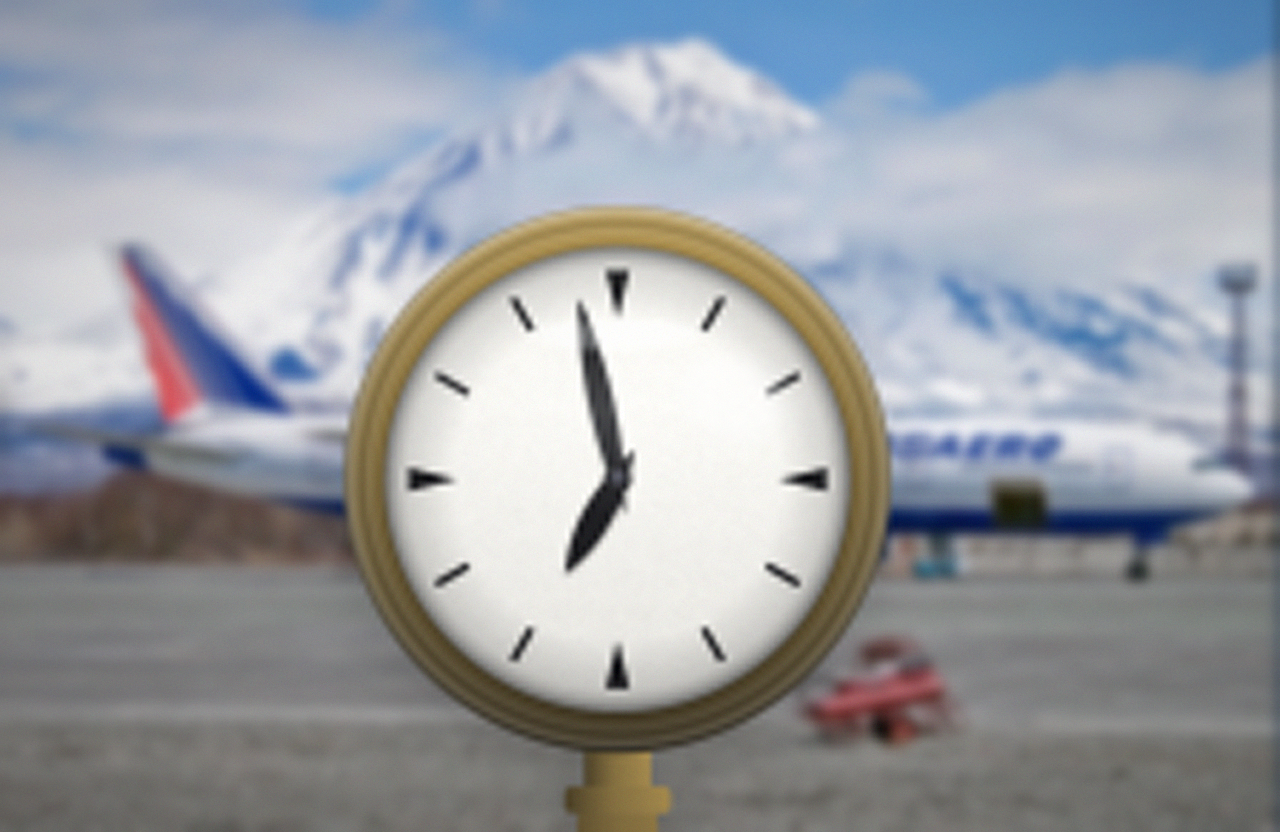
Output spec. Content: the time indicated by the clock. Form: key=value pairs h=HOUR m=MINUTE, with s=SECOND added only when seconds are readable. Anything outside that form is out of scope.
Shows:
h=6 m=58
